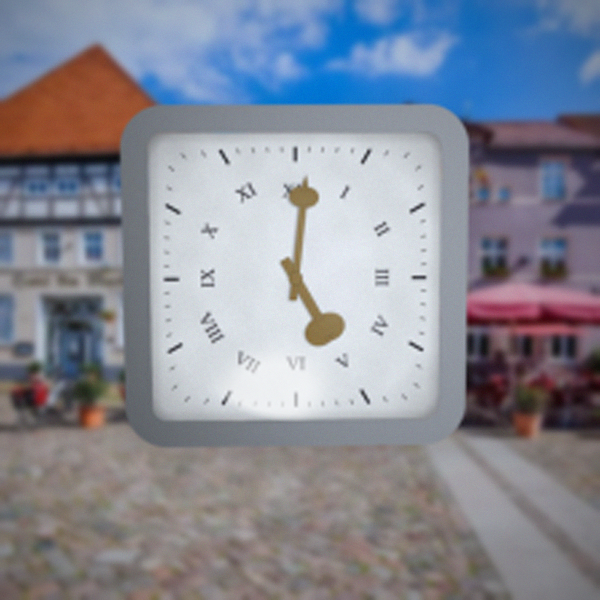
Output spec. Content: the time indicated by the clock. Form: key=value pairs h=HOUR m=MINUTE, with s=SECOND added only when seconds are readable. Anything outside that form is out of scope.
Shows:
h=5 m=1
